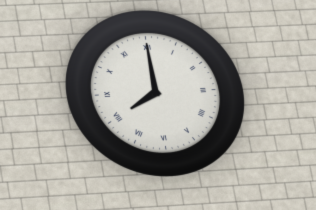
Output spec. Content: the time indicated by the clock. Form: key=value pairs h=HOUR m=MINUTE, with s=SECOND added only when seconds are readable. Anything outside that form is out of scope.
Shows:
h=8 m=0
